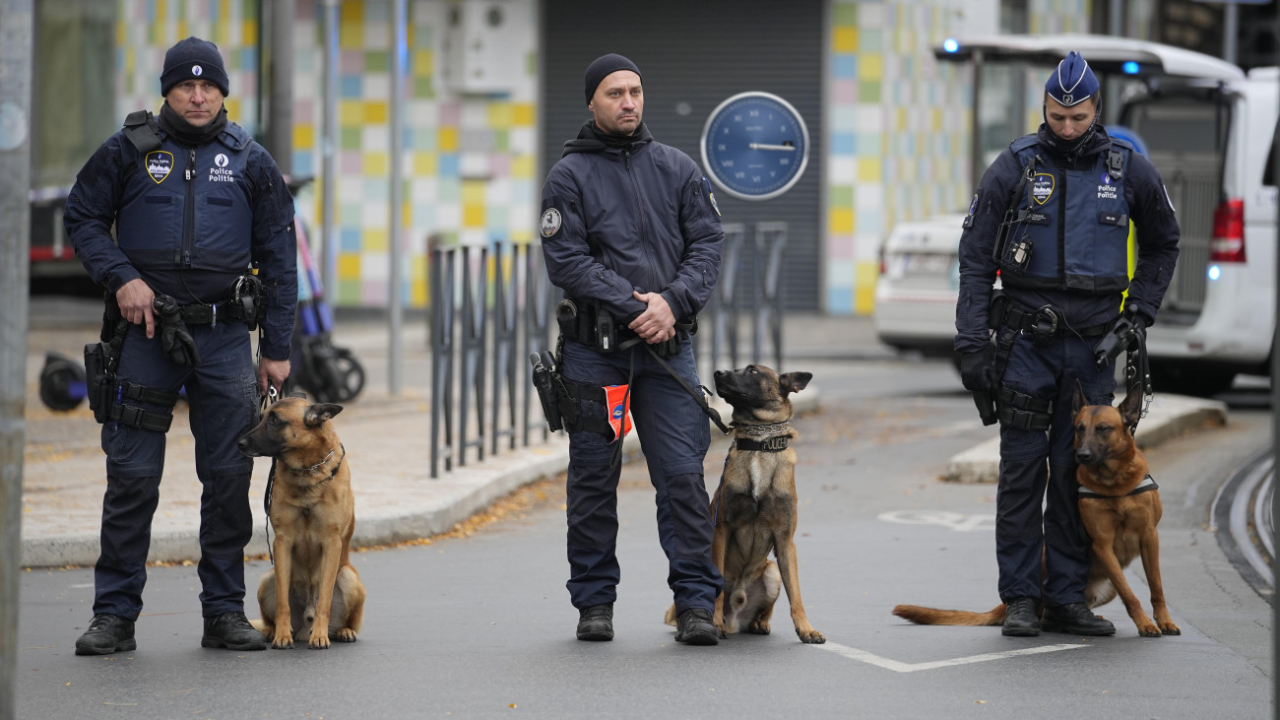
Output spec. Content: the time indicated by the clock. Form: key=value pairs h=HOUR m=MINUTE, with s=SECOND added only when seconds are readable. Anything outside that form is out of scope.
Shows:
h=3 m=16
